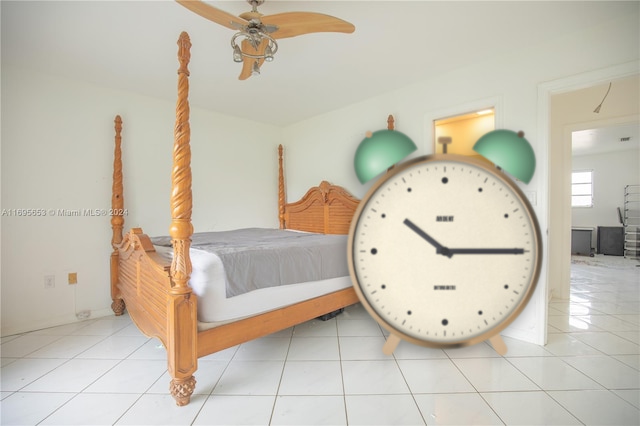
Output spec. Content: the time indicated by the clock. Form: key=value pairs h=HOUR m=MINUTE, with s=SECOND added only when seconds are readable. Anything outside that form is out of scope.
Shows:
h=10 m=15
